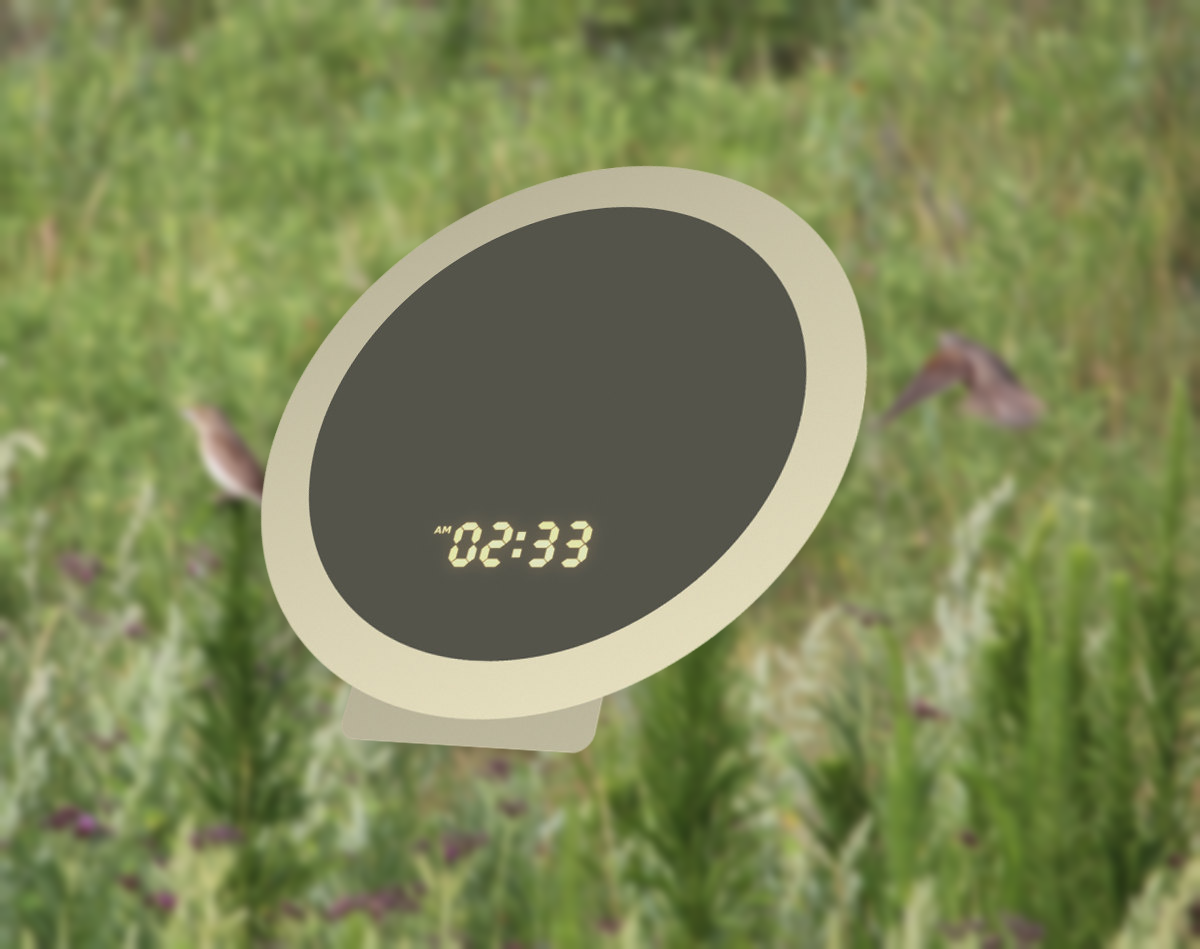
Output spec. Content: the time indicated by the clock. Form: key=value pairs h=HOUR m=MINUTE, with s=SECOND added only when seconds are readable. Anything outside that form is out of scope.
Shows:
h=2 m=33
